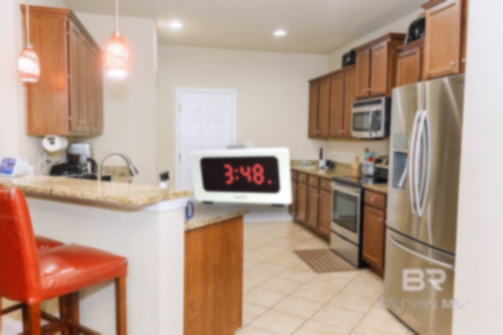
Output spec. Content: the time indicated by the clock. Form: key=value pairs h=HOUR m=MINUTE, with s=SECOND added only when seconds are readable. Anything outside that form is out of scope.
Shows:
h=3 m=48
